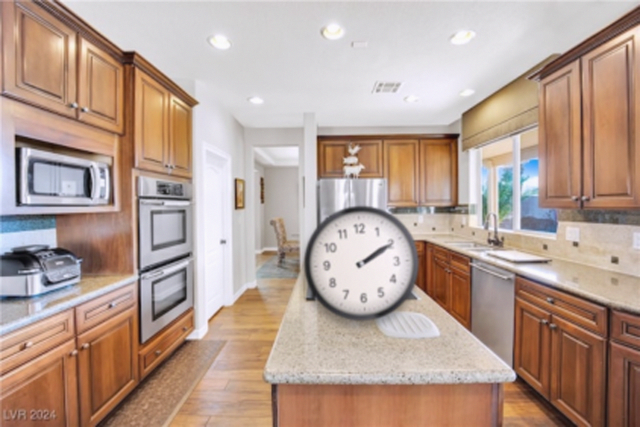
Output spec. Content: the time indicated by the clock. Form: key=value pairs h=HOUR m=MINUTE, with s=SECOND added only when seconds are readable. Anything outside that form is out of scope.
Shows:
h=2 m=10
